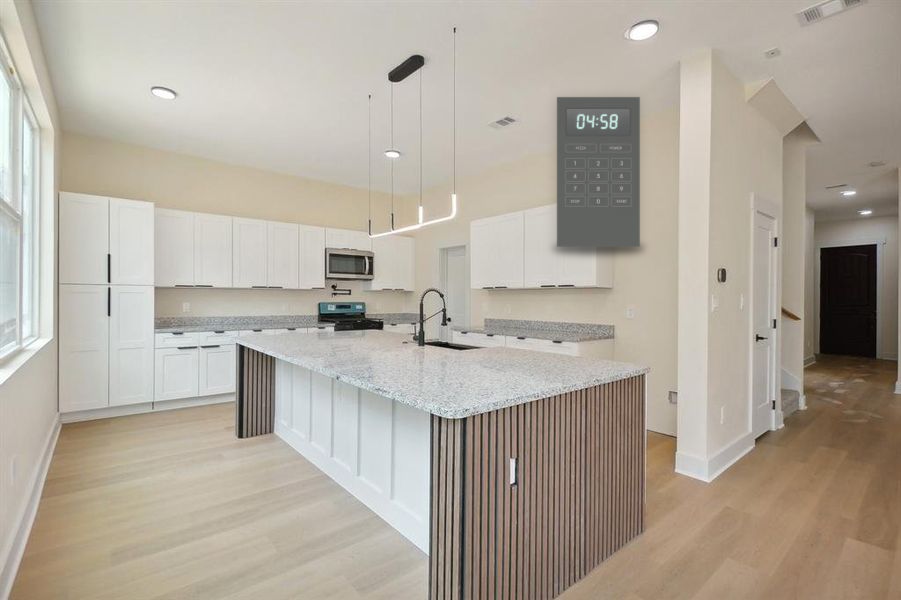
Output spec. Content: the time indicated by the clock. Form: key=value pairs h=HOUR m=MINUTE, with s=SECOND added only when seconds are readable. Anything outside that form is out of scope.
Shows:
h=4 m=58
